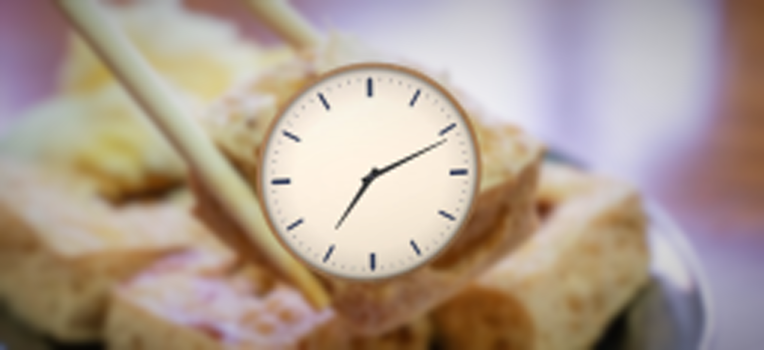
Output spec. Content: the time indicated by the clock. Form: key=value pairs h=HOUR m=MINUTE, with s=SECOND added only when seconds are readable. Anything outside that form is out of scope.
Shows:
h=7 m=11
